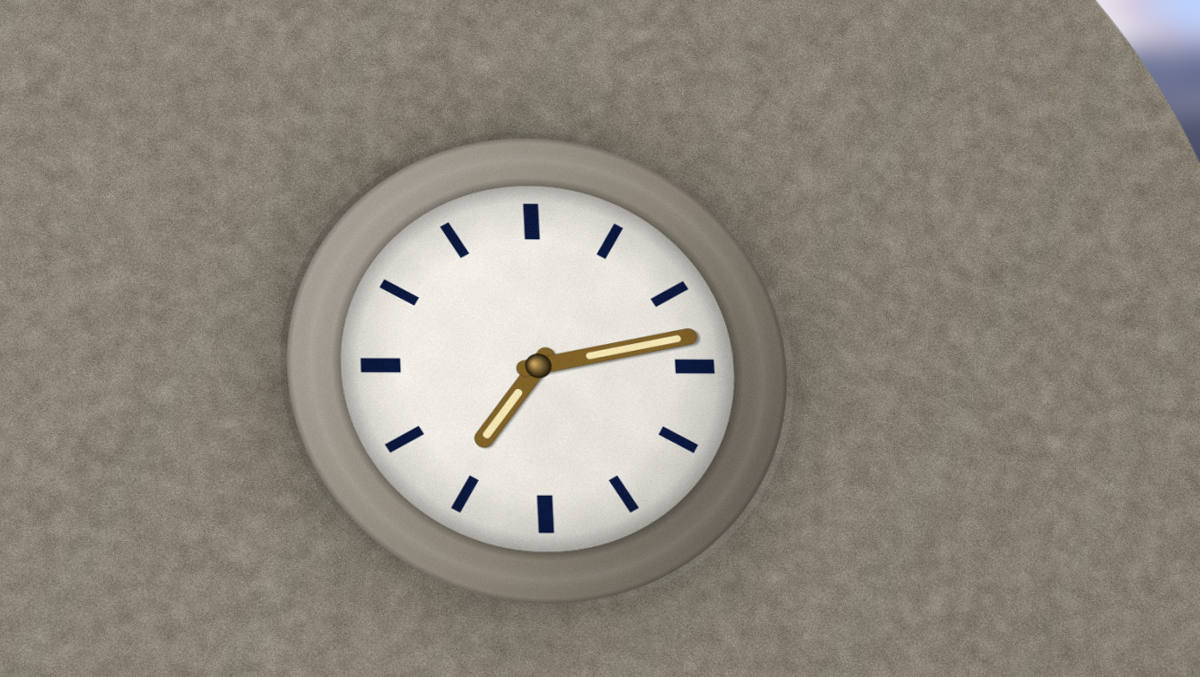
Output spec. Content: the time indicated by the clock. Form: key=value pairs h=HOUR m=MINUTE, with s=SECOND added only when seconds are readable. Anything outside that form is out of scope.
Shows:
h=7 m=13
